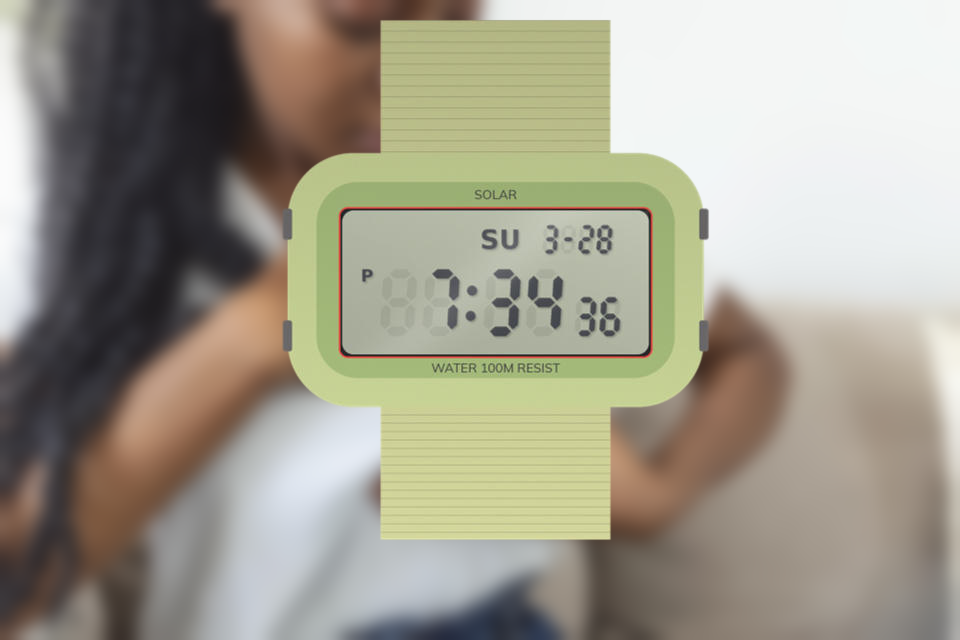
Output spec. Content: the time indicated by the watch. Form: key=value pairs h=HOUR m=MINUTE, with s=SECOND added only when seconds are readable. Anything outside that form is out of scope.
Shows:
h=7 m=34 s=36
